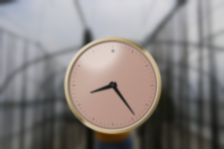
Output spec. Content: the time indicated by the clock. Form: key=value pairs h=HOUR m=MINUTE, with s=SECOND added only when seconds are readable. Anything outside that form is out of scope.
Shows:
h=8 m=24
